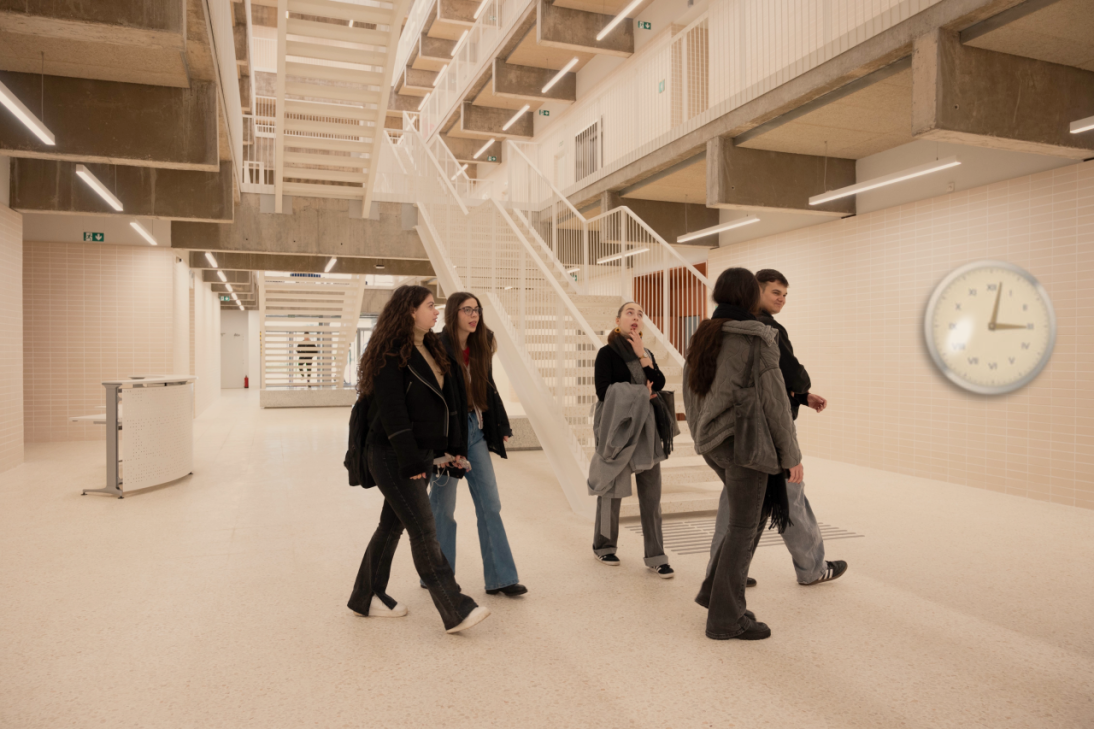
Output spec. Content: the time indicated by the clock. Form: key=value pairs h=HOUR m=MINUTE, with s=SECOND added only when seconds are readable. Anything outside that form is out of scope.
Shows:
h=3 m=2
